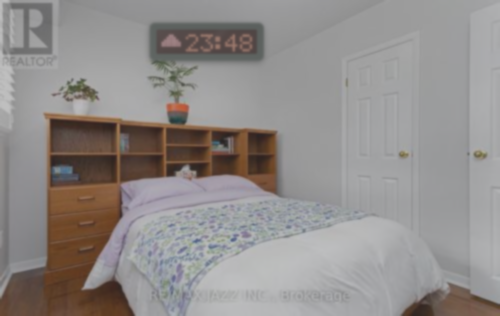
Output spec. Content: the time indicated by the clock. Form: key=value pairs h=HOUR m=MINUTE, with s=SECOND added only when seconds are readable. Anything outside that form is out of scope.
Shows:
h=23 m=48
